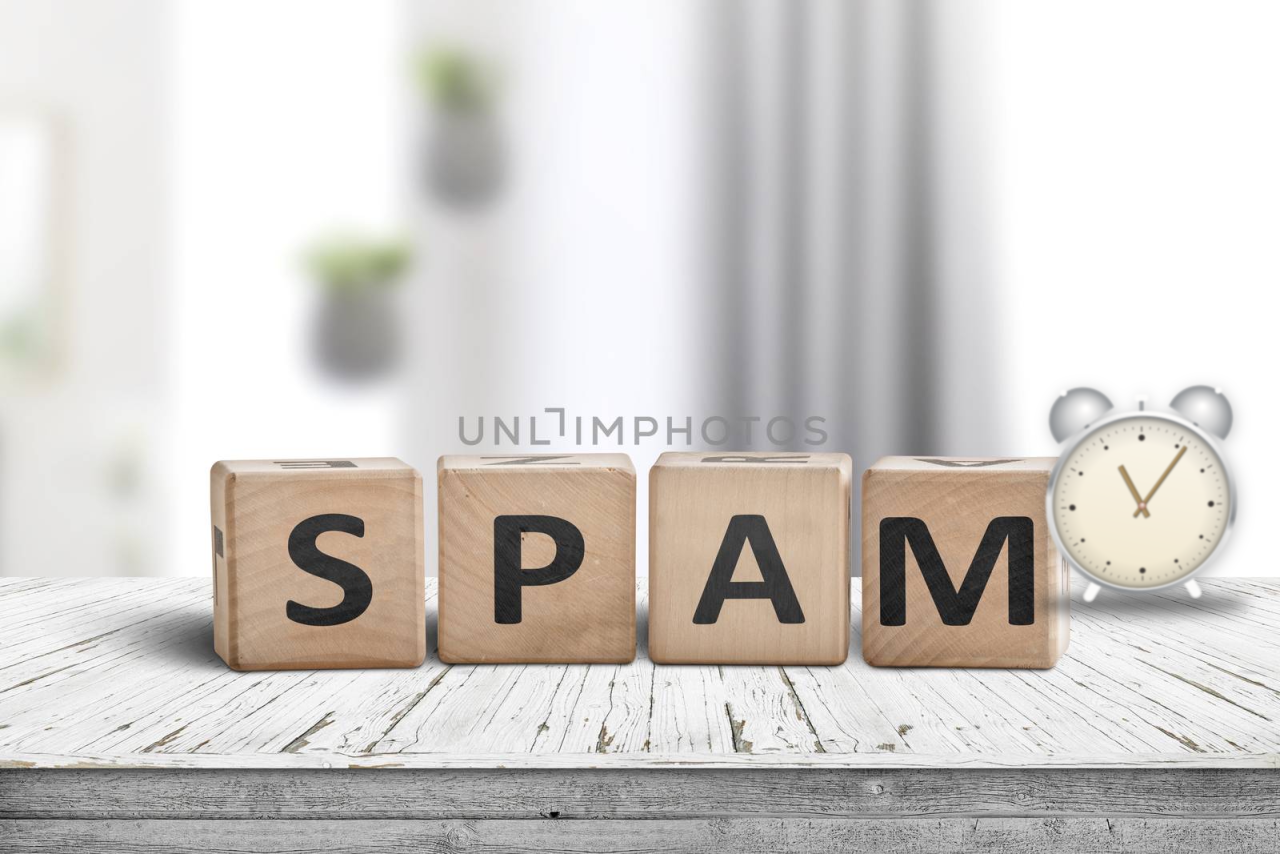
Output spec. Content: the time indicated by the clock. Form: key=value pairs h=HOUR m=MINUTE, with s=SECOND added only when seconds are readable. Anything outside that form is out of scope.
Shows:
h=11 m=6
